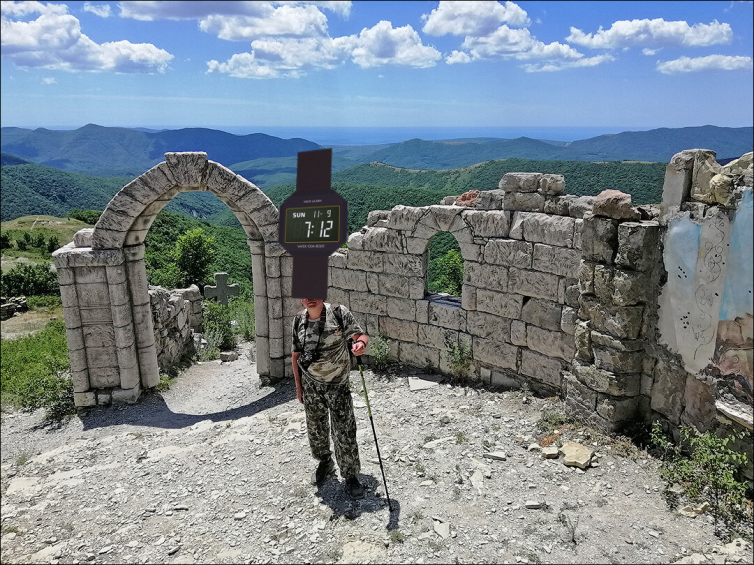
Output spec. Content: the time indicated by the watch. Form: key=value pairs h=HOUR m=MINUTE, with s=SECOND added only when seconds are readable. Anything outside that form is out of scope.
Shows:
h=7 m=12
